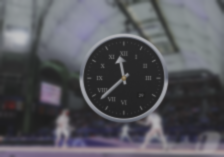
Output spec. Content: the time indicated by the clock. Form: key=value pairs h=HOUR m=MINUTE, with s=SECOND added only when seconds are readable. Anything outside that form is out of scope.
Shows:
h=11 m=38
